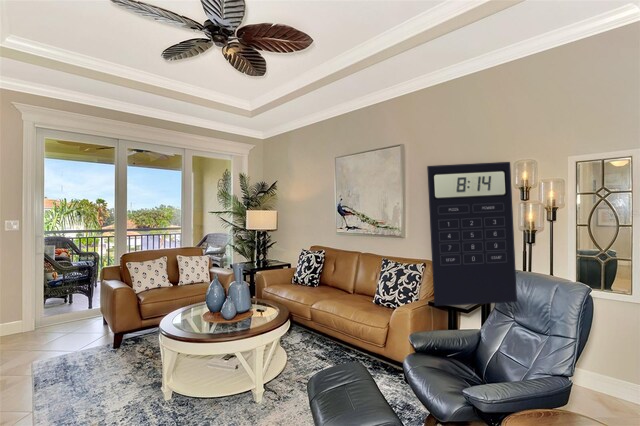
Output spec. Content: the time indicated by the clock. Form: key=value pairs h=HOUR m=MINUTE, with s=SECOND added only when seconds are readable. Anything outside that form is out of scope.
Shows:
h=8 m=14
